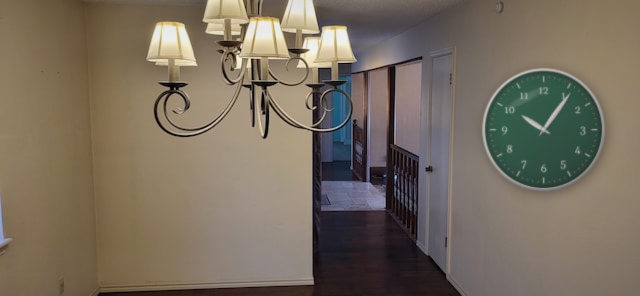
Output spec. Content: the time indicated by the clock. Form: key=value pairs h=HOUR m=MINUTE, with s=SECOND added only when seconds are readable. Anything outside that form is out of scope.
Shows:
h=10 m=6
